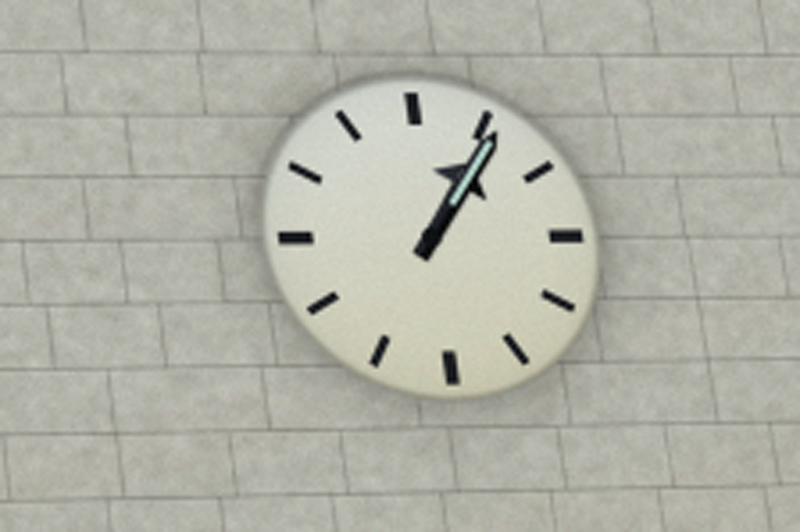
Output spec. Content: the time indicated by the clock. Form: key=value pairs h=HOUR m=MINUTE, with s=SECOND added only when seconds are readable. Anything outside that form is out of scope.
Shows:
h=1 m=6
